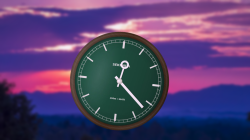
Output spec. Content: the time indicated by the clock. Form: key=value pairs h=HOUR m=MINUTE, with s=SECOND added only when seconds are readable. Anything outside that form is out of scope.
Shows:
h=12 m=22
